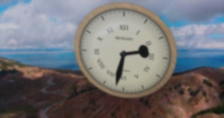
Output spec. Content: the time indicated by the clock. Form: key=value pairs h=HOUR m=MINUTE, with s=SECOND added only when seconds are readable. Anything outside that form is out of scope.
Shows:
h=2 m=32
